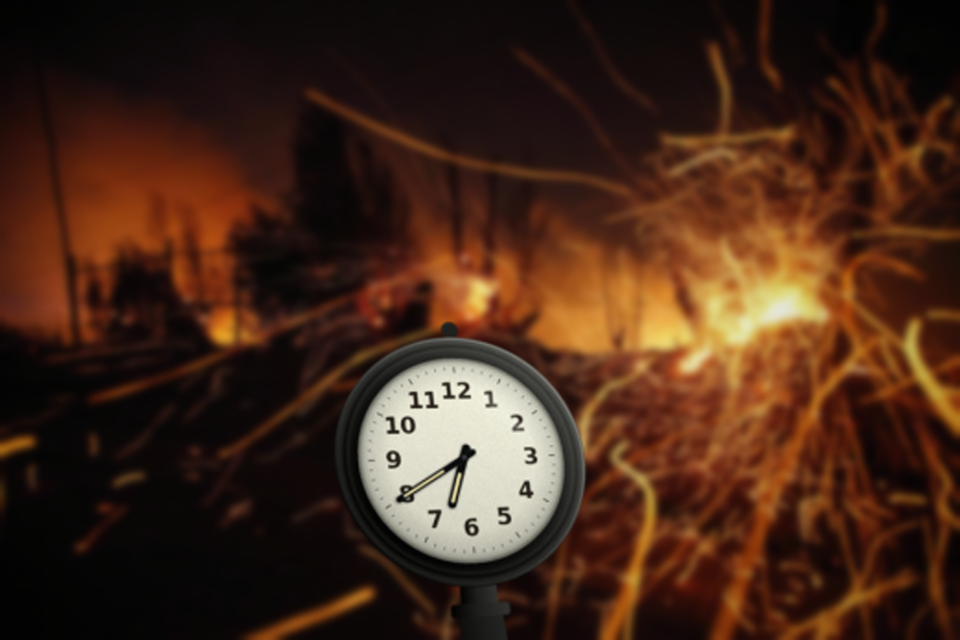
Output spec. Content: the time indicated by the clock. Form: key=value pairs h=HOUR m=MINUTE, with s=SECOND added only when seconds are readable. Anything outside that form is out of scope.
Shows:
h=6 m=40
